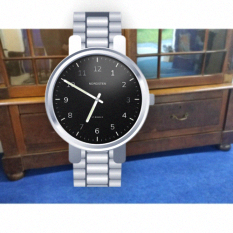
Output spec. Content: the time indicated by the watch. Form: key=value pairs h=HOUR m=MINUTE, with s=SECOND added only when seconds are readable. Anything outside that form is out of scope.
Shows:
h=6 m=50
